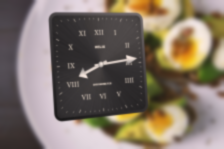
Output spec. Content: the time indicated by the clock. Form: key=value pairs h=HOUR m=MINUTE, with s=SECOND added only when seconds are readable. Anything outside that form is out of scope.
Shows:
h=8 m=14
